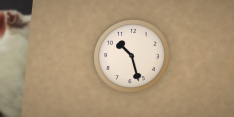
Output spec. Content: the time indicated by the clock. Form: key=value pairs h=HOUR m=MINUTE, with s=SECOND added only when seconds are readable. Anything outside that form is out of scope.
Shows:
h=10 m=27
